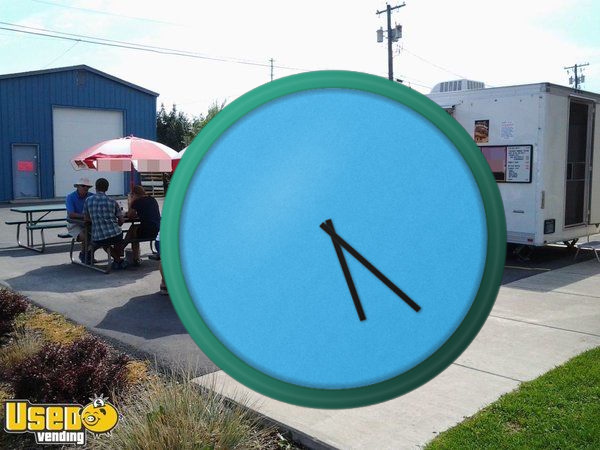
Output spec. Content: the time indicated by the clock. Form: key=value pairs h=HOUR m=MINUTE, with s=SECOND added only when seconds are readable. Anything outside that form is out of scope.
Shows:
h=5 m=22
